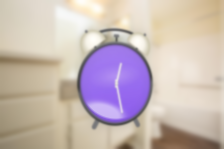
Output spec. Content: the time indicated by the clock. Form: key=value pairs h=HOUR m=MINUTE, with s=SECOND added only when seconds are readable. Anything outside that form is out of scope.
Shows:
h=12 m=28
